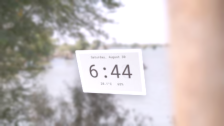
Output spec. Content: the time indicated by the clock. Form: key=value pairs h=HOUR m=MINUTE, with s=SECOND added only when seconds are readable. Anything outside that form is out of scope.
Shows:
h=6 m=44
